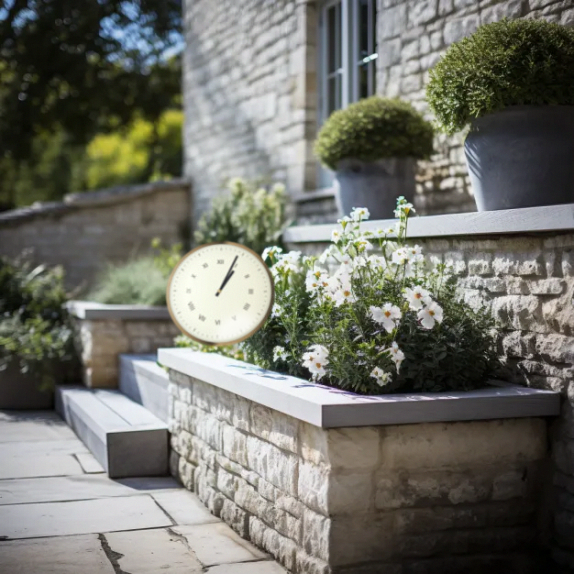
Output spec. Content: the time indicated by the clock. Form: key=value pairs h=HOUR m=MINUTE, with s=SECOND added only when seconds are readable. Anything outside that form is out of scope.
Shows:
h=1 m=4
